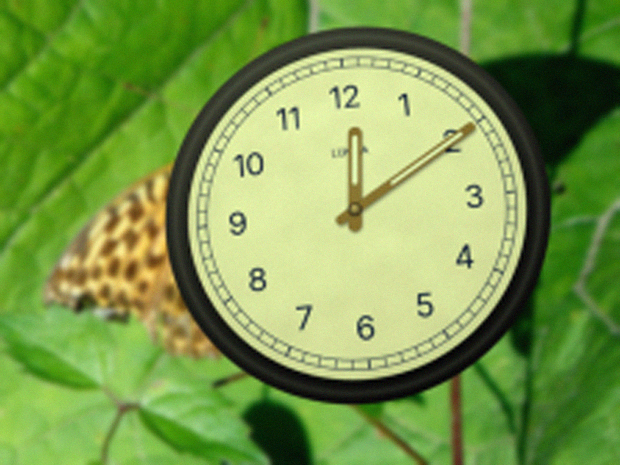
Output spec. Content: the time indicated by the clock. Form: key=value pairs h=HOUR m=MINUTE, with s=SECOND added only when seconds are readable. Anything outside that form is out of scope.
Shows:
h=12 m=10
